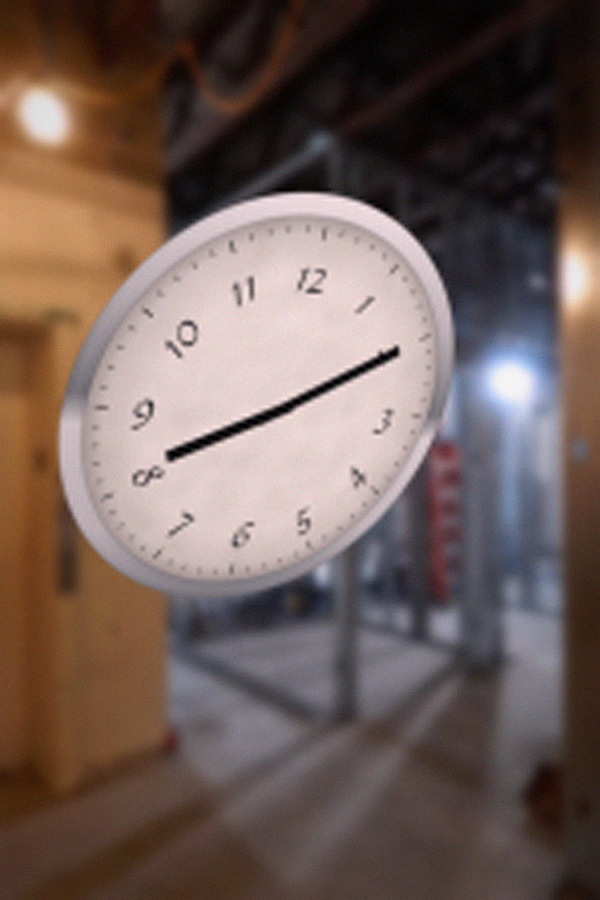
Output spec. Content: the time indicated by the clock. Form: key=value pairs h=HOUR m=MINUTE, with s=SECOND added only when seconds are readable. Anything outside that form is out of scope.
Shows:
h=8 m=10
